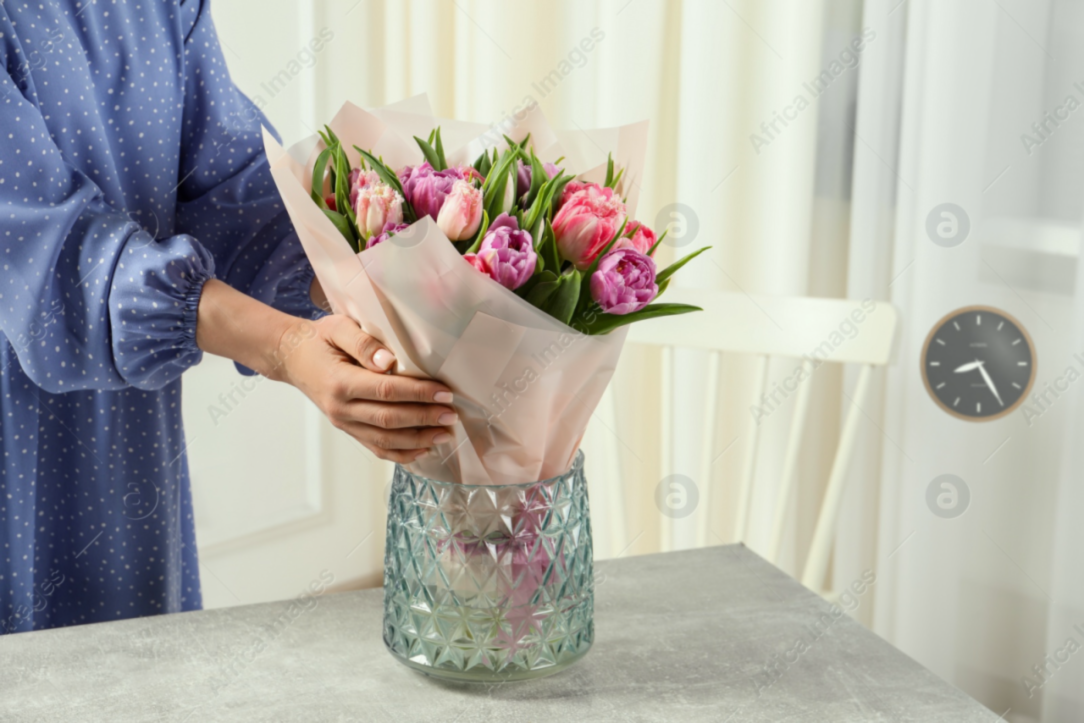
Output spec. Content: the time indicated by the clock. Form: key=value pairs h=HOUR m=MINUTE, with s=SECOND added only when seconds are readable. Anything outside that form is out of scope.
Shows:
h=8 m=25
